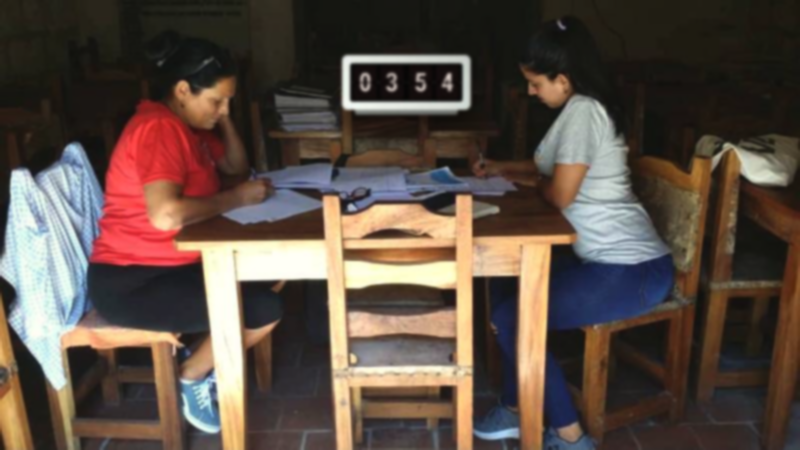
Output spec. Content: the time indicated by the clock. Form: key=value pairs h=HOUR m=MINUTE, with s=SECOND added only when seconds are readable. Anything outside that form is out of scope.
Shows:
h=3 m=54
